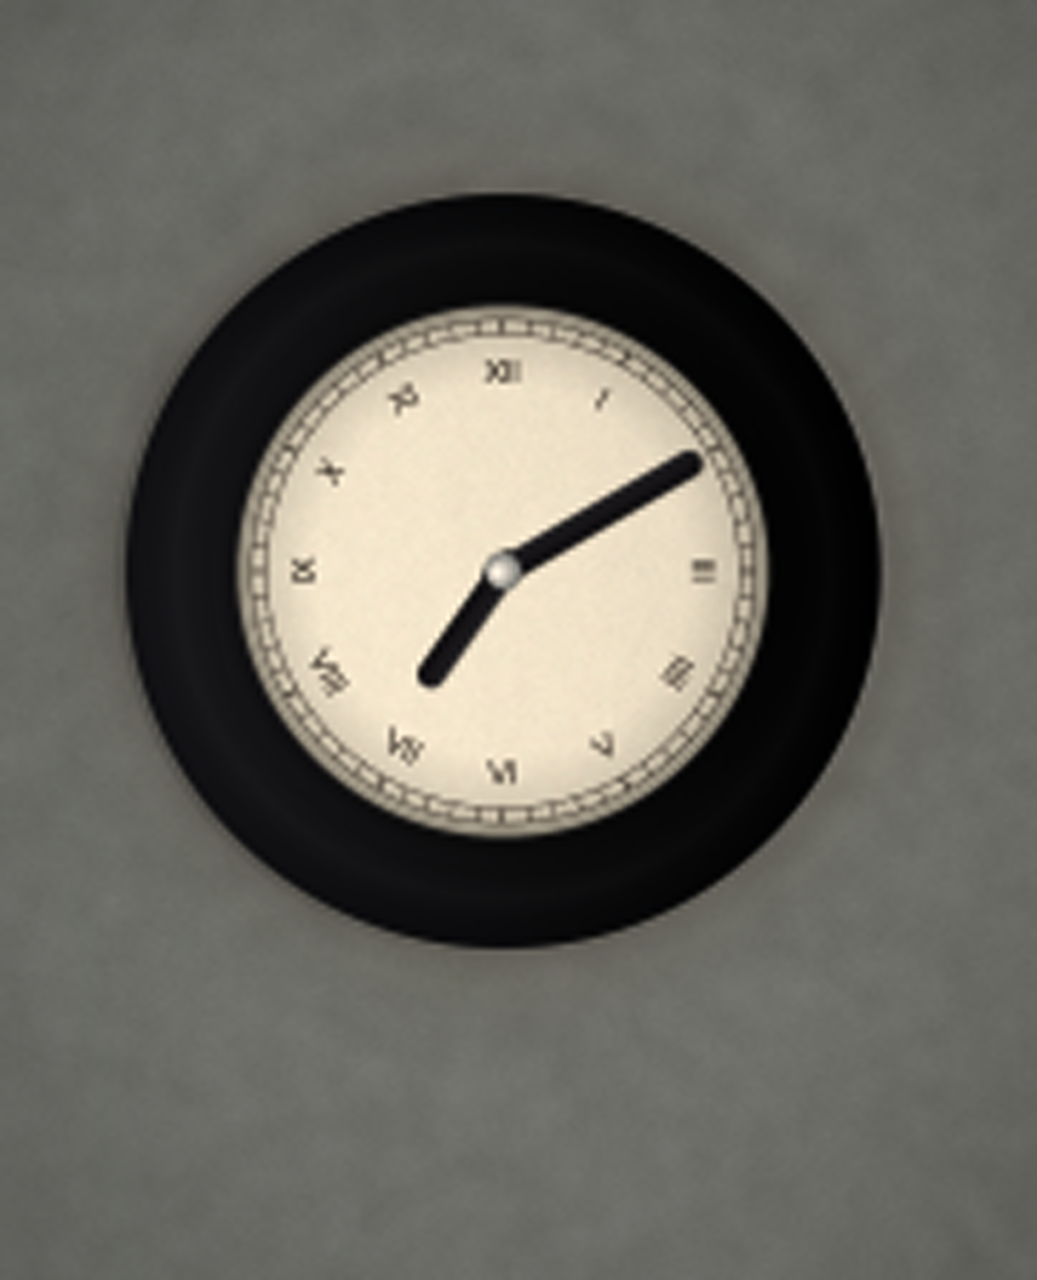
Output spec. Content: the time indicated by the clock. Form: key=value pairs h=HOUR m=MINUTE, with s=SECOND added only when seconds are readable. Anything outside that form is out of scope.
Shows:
h=7 m=10
